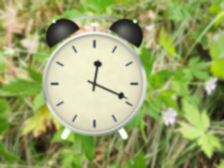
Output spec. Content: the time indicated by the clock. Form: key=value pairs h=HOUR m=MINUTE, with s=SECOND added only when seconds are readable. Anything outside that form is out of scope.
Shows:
h=12 m=19
